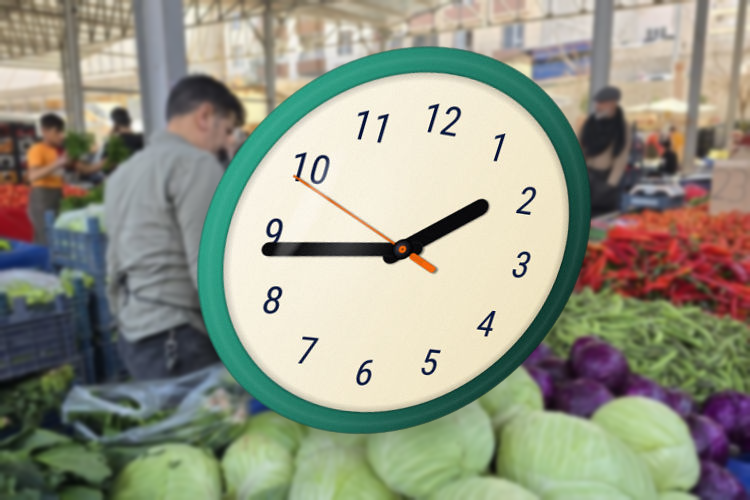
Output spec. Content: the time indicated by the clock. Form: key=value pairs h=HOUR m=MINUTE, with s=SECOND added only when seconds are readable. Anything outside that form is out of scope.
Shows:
h=1 m=43 s=49
